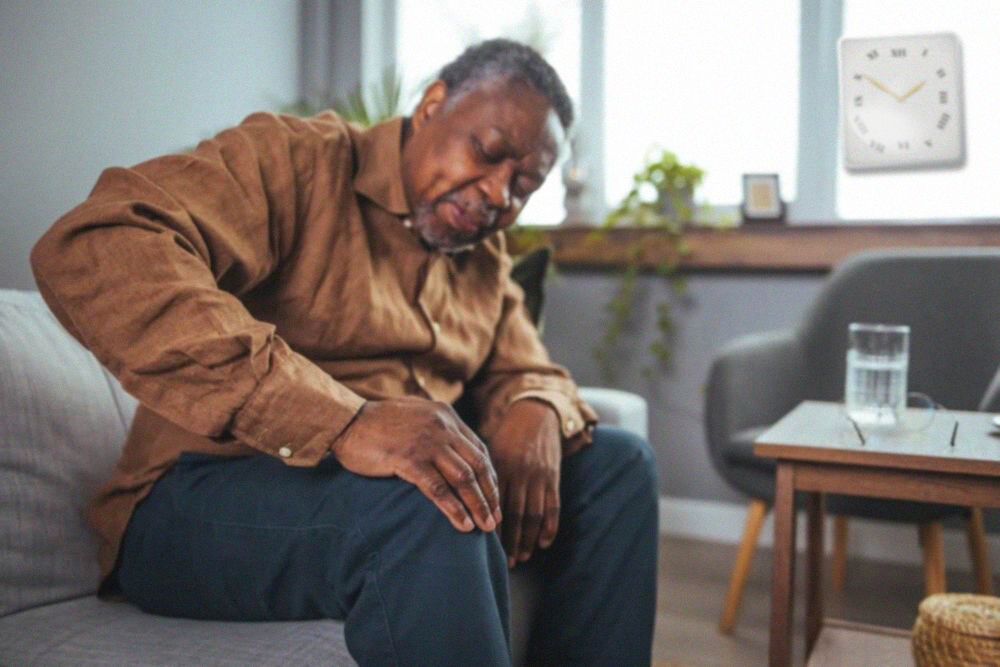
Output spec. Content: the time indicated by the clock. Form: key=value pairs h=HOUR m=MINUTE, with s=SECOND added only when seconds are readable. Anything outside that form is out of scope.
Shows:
h=1 m=51
